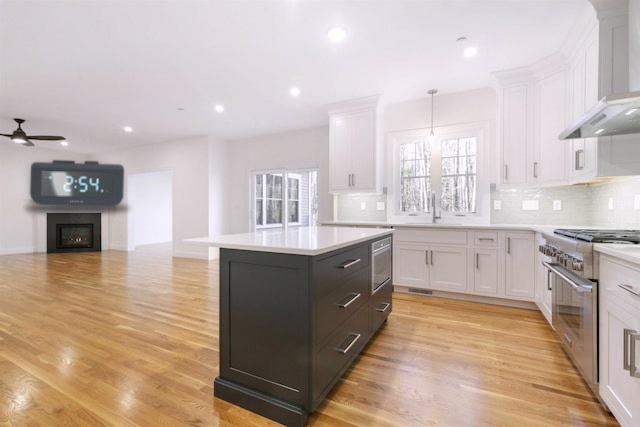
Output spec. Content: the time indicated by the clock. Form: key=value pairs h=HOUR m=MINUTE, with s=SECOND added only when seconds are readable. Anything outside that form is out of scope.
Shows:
h=2 m=54
